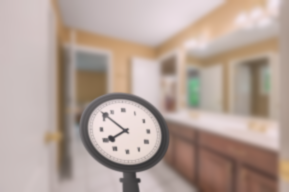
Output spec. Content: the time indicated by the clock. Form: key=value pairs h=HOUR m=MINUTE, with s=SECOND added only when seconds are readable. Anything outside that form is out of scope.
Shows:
h=7 m=52
